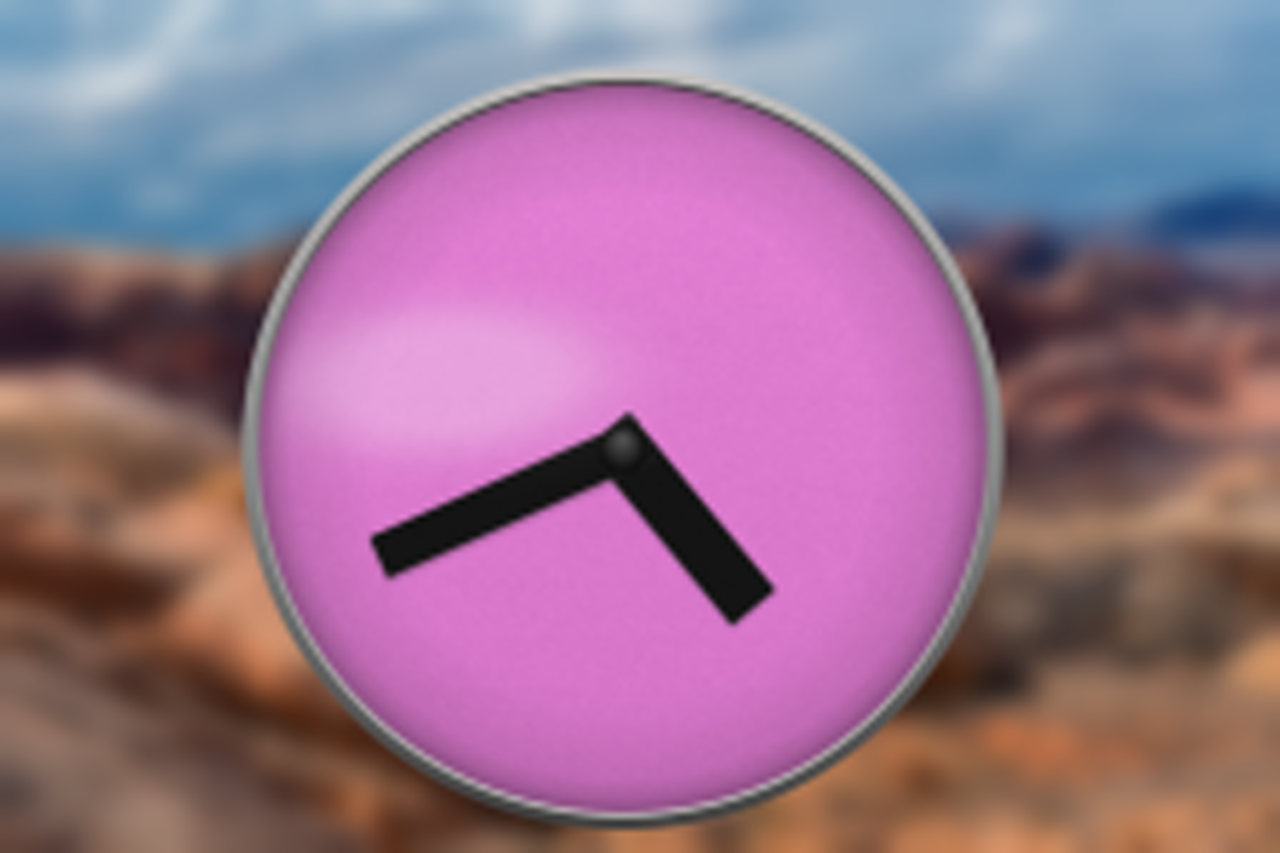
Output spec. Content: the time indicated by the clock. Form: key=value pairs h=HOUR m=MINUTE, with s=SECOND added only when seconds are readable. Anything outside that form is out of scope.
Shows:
h=4 m=41
